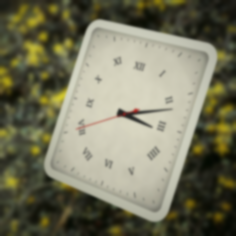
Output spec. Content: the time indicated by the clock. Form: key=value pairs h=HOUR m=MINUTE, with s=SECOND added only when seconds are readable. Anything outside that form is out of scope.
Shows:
h=3 m=11 s=40
